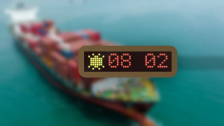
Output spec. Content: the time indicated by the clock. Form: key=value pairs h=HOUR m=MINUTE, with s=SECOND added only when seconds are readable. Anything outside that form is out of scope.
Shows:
h=8 m=2
